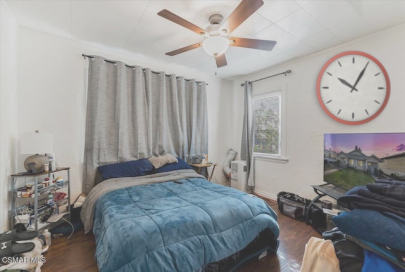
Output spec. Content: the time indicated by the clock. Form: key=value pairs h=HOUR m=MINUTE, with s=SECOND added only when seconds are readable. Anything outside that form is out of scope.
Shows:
h=10 m=5
